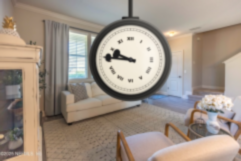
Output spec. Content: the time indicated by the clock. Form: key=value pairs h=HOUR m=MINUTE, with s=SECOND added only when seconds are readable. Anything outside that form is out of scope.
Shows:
h=9 m=46
